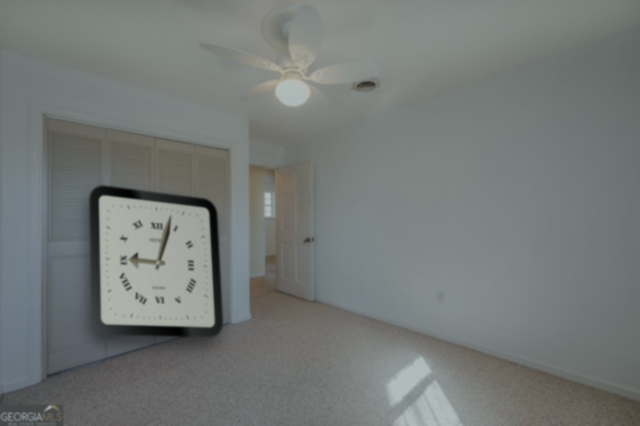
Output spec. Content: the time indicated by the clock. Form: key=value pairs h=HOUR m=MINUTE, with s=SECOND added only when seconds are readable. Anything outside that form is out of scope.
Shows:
h=9 m=3
